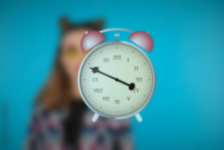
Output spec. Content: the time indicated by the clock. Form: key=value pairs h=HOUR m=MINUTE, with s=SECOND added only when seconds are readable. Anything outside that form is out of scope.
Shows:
h=3 m=49
